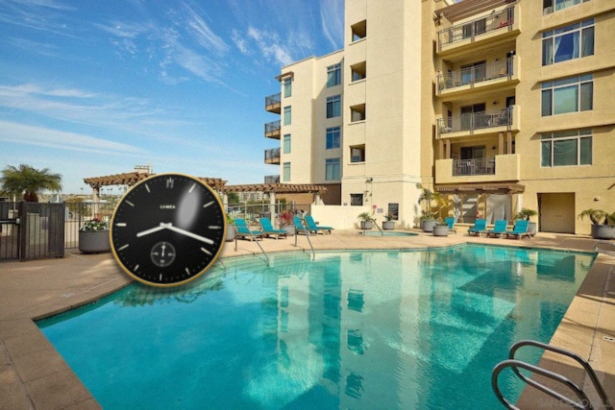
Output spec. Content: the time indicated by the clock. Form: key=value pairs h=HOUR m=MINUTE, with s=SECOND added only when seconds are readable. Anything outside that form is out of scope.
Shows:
h=8 m=18
